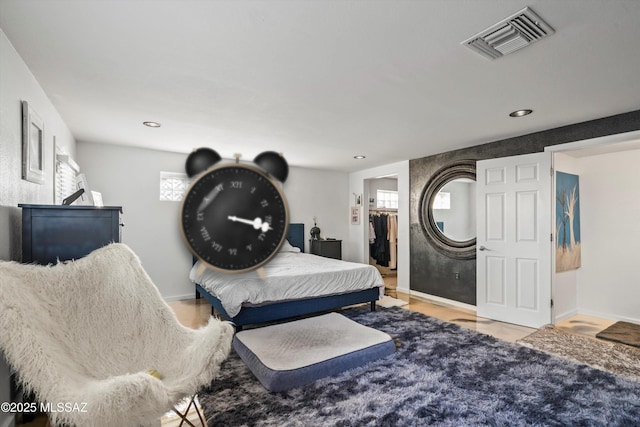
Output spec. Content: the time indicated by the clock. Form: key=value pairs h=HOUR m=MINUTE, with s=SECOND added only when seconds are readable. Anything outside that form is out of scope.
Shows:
h=3 m=17
